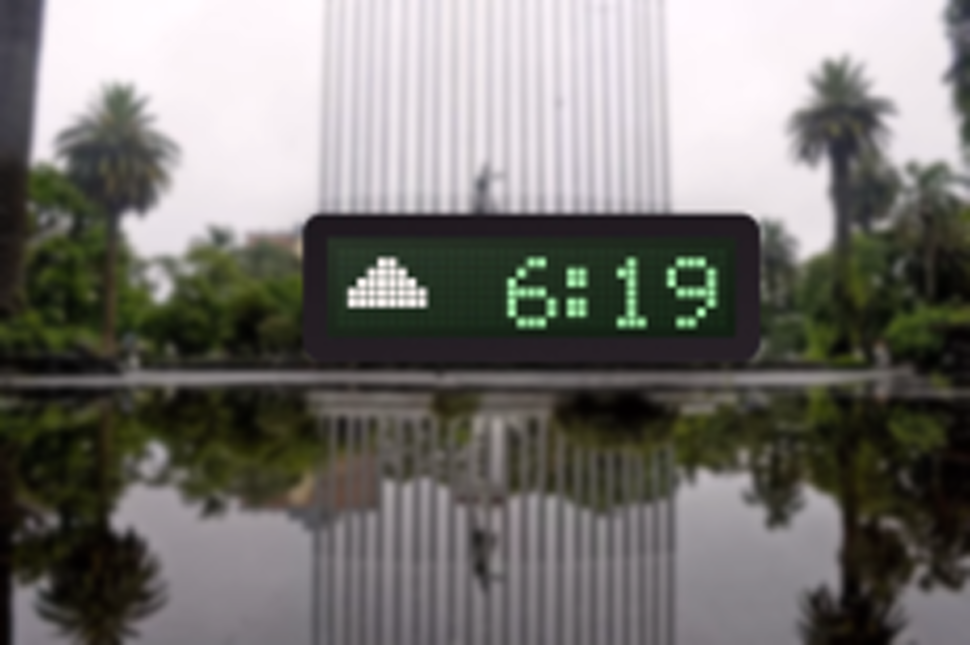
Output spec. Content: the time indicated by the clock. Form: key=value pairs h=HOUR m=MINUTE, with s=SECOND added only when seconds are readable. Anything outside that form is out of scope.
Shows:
h=6 m=19
